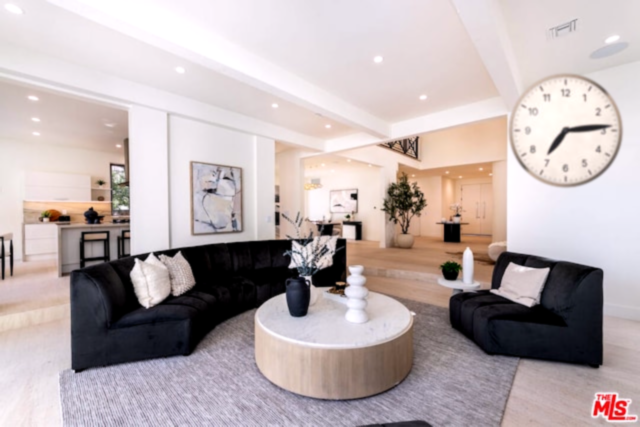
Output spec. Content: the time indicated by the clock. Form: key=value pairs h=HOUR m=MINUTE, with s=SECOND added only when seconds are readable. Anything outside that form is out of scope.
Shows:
h=7 m=14
